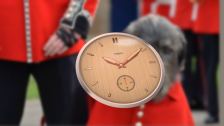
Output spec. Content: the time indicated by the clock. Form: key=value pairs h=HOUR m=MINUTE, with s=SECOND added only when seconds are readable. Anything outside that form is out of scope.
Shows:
h=10 m=9
